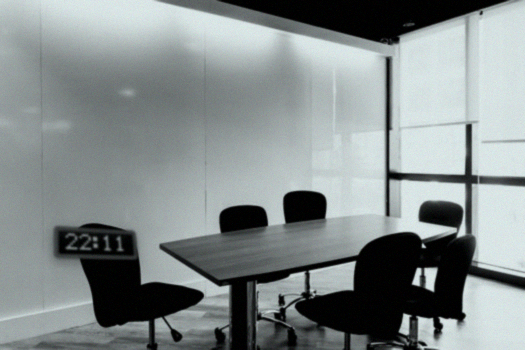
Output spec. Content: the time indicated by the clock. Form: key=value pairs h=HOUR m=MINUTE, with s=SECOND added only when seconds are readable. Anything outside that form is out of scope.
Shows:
h=22 m=11
